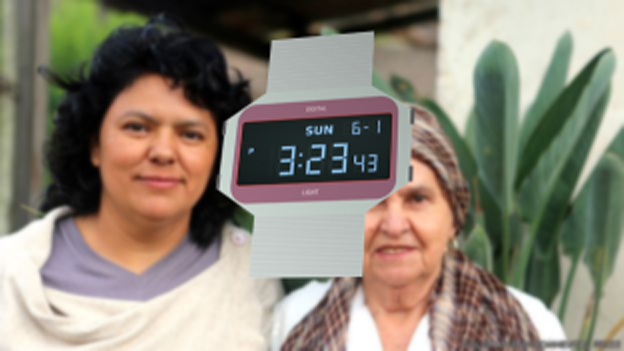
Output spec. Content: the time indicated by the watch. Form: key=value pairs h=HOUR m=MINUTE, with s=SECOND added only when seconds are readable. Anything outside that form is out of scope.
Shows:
h=3 m=23 s=43
